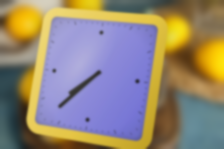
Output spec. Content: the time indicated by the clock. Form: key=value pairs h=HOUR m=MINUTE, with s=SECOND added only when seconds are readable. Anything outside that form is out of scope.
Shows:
h=7 m=37
